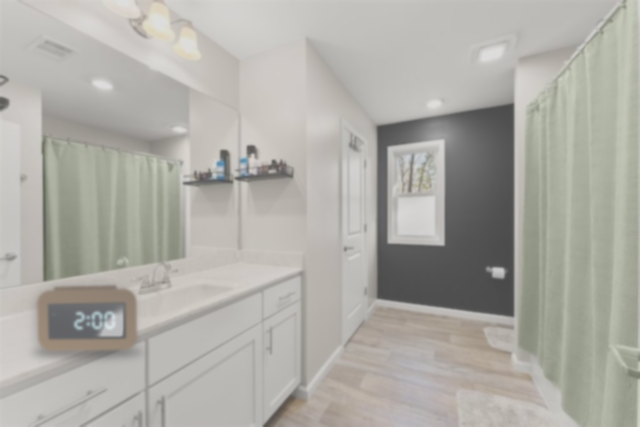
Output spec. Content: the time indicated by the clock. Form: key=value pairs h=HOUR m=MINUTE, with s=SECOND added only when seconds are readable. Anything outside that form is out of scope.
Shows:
h=2 m=0
